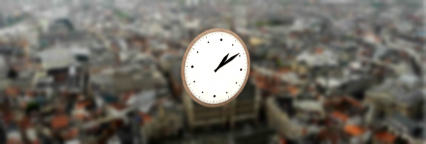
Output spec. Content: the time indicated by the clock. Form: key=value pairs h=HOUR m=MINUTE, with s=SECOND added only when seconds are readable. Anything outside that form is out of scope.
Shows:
h=1 m=9
